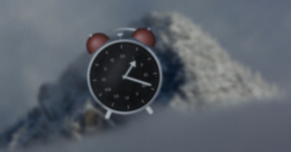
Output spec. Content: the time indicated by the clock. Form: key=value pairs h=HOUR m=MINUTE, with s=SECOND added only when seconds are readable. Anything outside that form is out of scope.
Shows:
h=1 m=19
